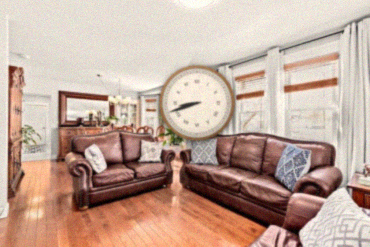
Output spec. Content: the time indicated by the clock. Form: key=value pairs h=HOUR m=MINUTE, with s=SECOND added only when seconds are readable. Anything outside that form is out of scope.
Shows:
h=8 m=42
